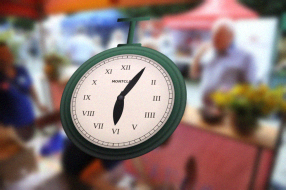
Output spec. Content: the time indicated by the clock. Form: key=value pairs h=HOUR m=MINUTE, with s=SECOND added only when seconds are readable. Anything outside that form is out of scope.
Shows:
h=6 m=5
